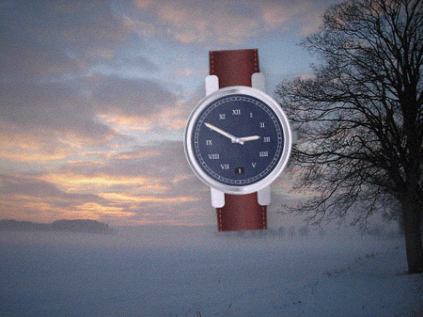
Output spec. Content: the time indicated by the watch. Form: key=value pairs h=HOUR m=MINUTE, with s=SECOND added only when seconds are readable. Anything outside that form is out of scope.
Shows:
h=2 m=50
